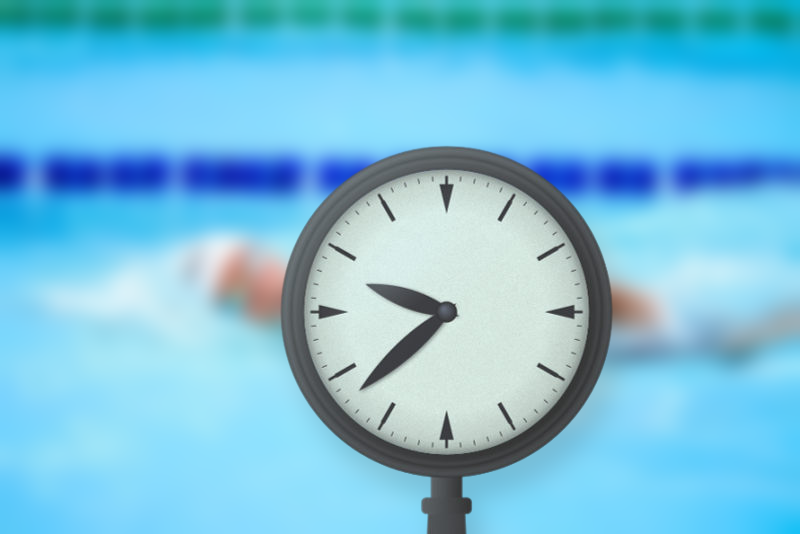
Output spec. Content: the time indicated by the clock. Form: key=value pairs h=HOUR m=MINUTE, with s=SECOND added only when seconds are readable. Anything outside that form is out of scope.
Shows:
h=9 m=38
